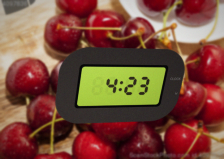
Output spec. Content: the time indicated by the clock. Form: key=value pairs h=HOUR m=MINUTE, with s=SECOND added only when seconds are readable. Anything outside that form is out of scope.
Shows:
h=4 m=23
